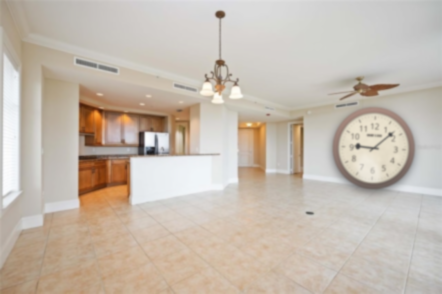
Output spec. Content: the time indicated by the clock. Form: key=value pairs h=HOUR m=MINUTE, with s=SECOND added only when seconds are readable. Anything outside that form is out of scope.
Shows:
h=9 m=8
